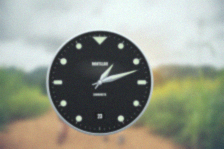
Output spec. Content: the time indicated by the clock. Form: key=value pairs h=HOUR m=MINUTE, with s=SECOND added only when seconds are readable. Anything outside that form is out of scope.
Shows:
h=1 m=12
